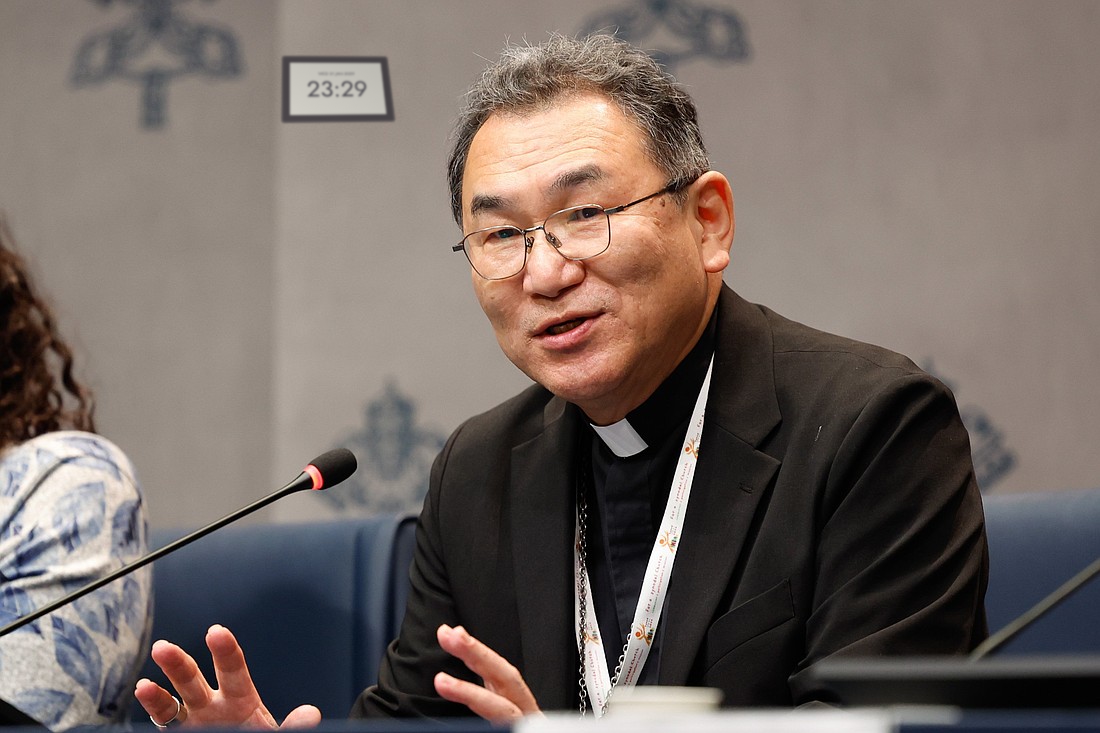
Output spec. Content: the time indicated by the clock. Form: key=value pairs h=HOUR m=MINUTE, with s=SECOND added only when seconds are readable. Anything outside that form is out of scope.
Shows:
h=23 m=29
